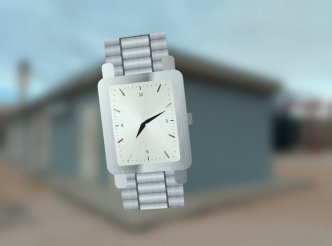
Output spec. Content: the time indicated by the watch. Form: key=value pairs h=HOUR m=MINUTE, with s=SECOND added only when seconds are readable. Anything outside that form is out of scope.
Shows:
h=7 m=11
